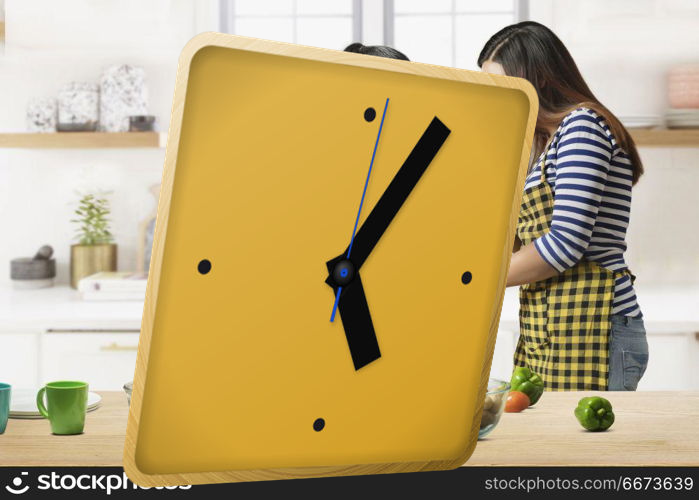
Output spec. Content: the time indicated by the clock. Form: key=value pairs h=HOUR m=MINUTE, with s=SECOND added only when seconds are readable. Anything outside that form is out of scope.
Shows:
h=5 m=5 s=1
